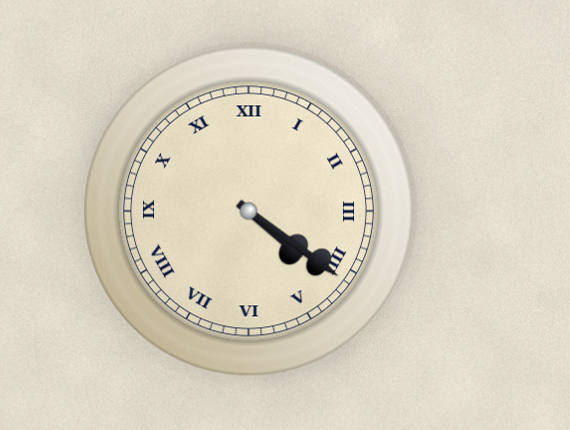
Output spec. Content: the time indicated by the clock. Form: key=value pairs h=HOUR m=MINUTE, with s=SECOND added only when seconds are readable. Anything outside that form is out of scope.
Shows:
h=4 m=21
